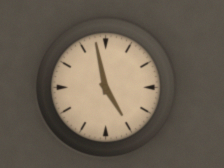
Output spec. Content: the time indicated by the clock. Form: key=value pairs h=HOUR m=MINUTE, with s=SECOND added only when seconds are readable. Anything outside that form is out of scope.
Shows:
h=4 m=58
